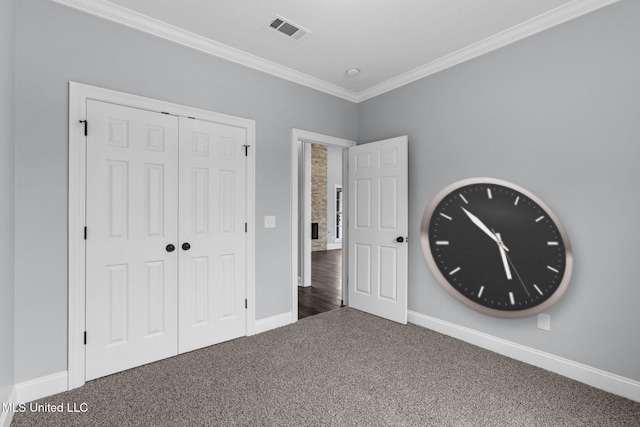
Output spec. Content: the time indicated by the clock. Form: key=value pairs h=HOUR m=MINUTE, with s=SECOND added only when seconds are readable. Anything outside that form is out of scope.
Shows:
h=5 m=53 s=27
